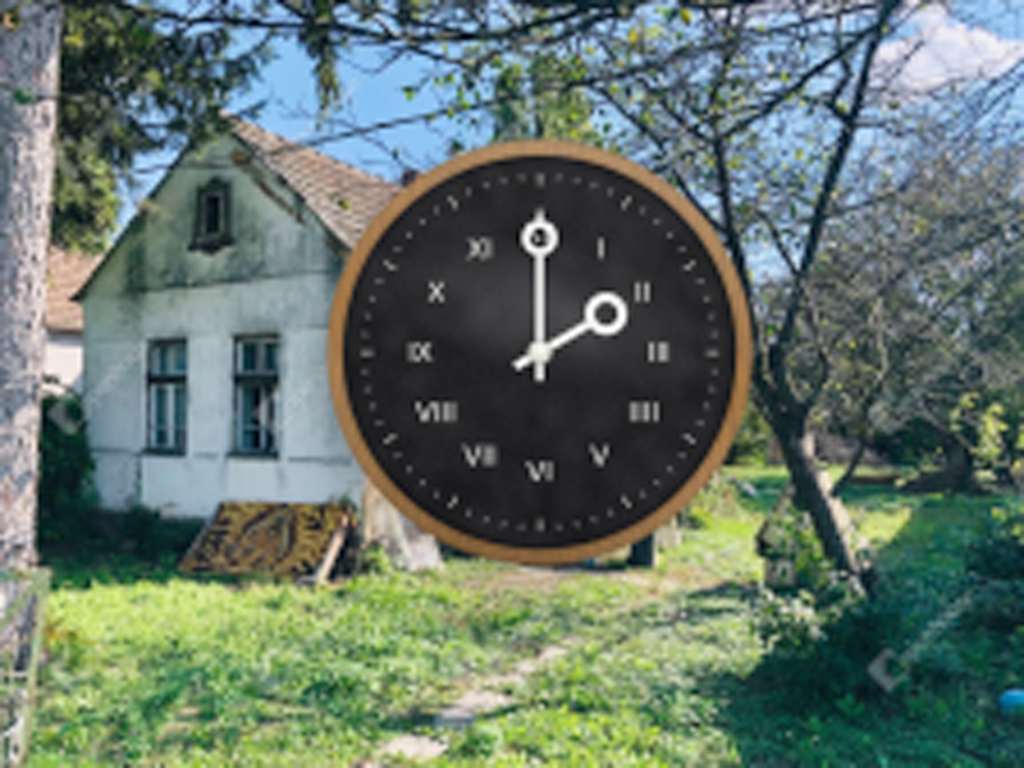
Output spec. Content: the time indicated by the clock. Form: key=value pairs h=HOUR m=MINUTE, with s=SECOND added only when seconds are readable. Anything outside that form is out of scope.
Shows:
h=2 m=0
